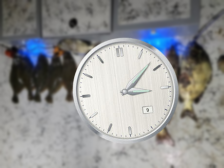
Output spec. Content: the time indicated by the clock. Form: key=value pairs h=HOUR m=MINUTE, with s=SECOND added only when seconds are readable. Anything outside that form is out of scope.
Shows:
h=3 m=8
